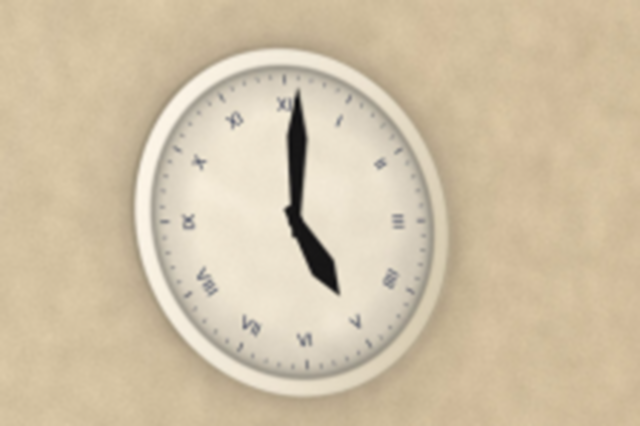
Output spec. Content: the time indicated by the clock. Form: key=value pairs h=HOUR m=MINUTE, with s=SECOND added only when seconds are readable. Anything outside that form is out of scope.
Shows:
h=5 m=1
